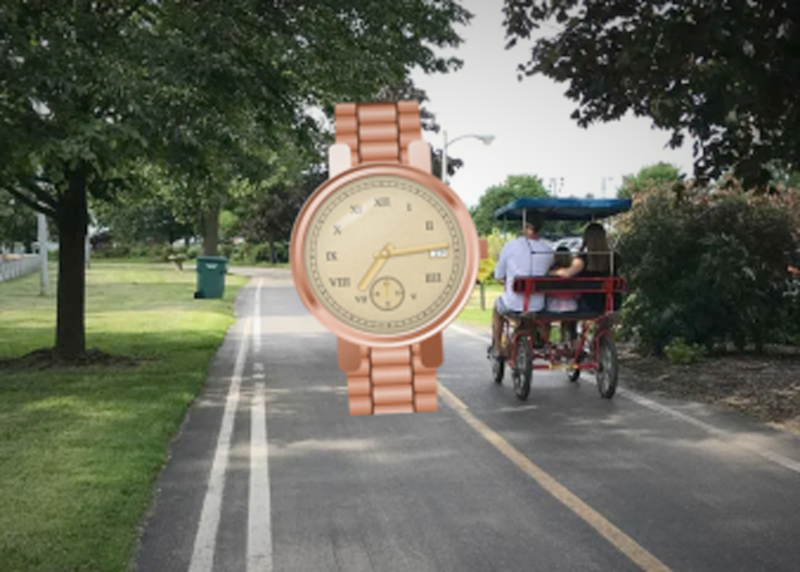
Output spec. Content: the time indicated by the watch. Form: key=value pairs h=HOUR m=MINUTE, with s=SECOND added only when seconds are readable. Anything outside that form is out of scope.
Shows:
h=7 m=14
